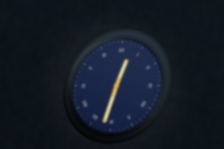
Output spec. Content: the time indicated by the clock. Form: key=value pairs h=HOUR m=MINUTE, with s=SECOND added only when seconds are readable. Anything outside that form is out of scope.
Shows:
h=12 m=32
